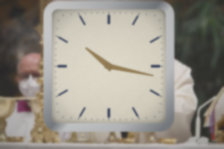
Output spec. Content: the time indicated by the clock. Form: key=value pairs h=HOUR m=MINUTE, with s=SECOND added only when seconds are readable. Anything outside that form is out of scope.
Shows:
h=10 m=17
